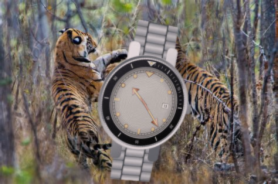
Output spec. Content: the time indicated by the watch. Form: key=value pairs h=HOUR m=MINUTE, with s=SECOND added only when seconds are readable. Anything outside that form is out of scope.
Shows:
h=10 m=23
